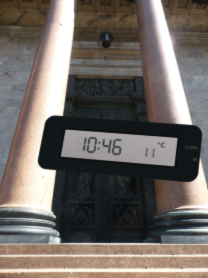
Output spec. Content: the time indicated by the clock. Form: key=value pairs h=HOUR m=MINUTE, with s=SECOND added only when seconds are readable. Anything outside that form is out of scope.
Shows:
h=10 m=46
